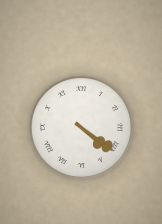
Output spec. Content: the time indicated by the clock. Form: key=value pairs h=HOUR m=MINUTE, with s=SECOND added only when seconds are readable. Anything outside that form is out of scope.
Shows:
h=4 m=21
